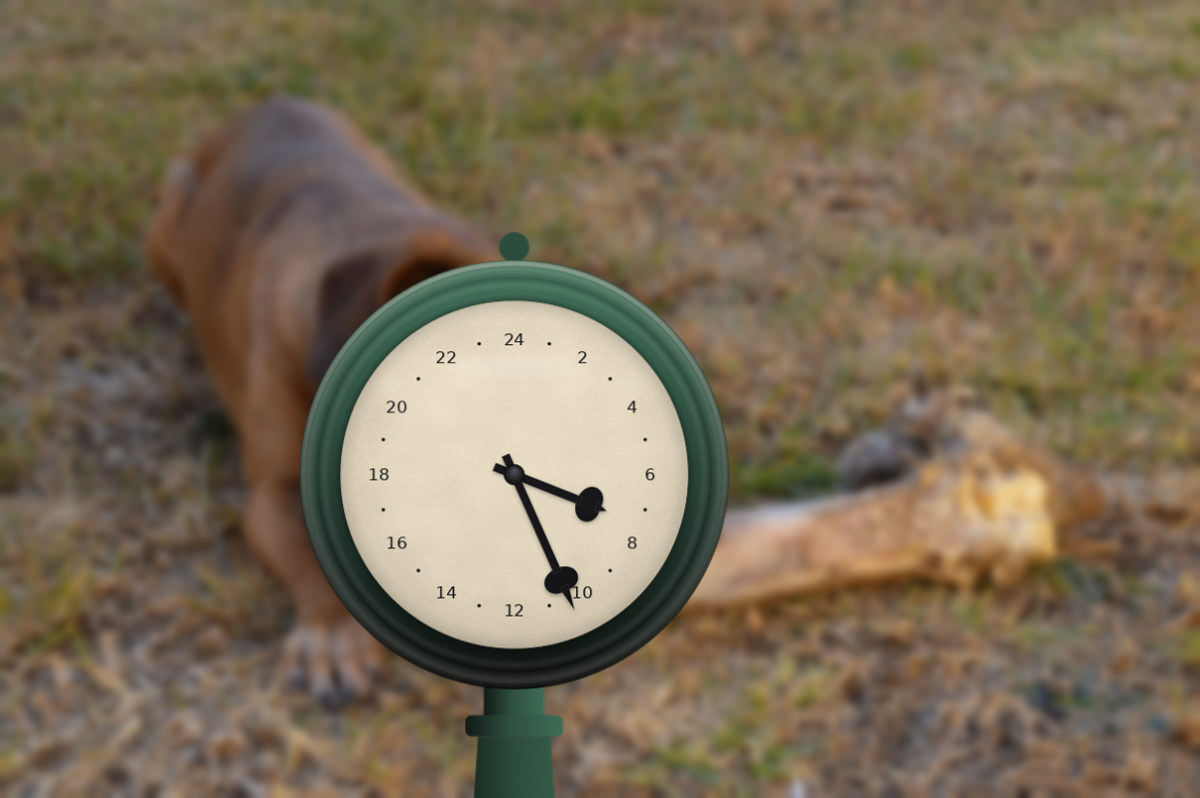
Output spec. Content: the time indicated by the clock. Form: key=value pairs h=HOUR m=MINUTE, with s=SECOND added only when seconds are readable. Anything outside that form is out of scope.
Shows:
h=7 m=26
